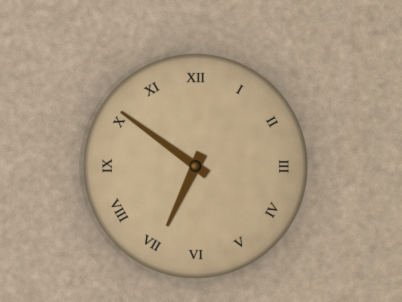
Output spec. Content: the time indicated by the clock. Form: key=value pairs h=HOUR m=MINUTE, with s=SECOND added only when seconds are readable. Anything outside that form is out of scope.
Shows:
h=6 m=51
